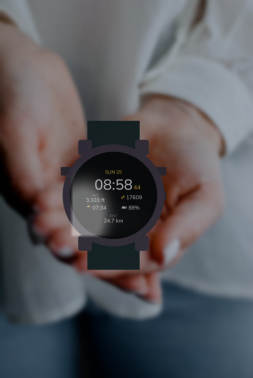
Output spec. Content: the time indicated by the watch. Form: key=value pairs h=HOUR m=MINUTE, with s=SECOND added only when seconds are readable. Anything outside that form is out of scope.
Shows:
h=8 m=58
